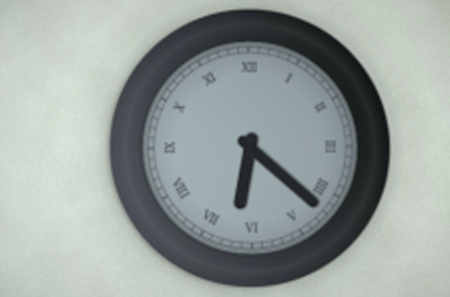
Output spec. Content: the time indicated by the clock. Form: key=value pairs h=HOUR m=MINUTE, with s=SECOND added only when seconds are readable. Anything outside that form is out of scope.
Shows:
h=6 m=22
